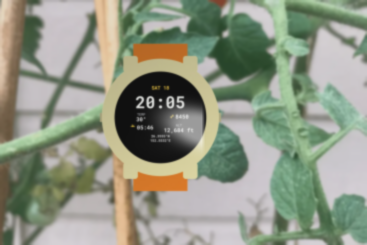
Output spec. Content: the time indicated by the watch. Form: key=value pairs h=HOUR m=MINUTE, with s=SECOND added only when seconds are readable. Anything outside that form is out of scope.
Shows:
h=20 m=5
